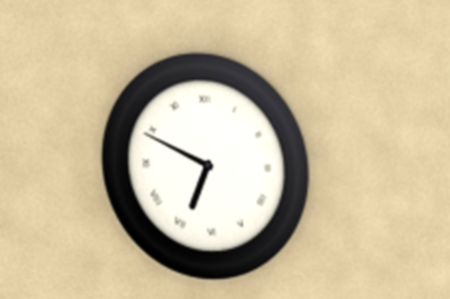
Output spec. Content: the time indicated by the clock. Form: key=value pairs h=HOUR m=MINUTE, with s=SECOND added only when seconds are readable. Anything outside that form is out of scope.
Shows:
h=6 m=49
